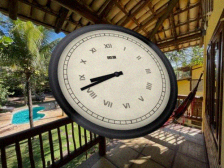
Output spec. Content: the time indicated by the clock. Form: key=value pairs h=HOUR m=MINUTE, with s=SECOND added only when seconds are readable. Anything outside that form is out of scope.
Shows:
h=8 m=42
